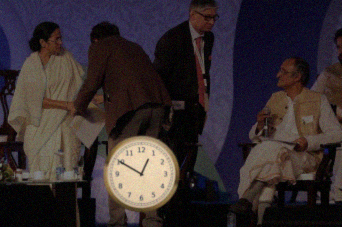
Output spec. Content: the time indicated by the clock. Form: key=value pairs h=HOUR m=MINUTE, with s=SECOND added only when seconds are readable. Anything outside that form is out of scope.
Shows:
h=12 m=50
